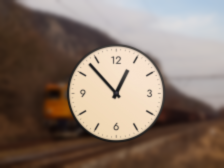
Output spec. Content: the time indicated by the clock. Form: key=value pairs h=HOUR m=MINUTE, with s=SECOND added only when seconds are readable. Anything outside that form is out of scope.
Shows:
h=12 m=53
